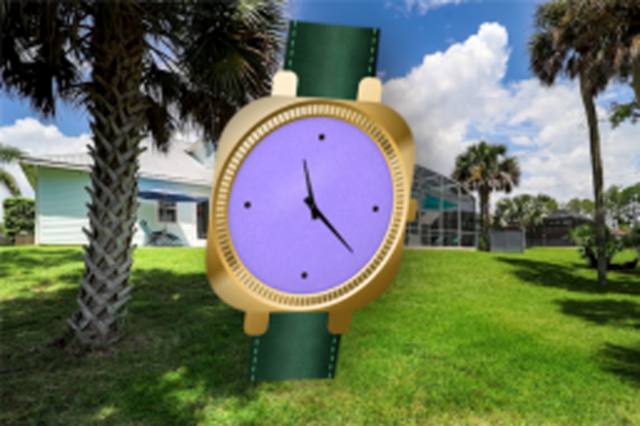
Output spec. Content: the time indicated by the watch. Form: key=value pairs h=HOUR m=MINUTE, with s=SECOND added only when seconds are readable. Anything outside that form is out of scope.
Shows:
h=11 m=22
